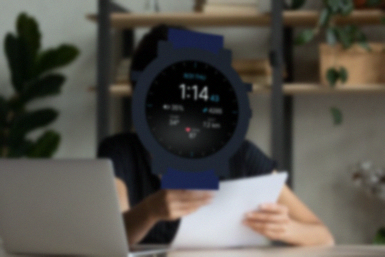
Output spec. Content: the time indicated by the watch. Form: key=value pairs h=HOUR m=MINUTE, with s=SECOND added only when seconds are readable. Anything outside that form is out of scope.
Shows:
h=1 m=14
